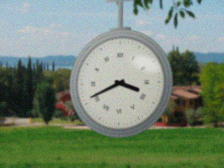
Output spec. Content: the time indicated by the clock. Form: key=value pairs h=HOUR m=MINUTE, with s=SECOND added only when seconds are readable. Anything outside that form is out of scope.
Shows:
h=3 m=41
